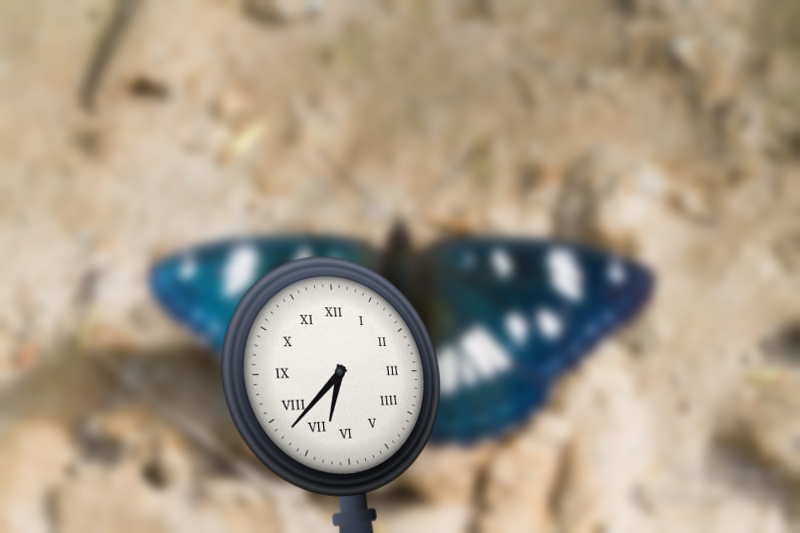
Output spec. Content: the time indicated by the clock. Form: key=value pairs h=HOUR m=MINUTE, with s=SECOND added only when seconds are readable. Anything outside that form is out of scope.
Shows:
h=6 m=38
